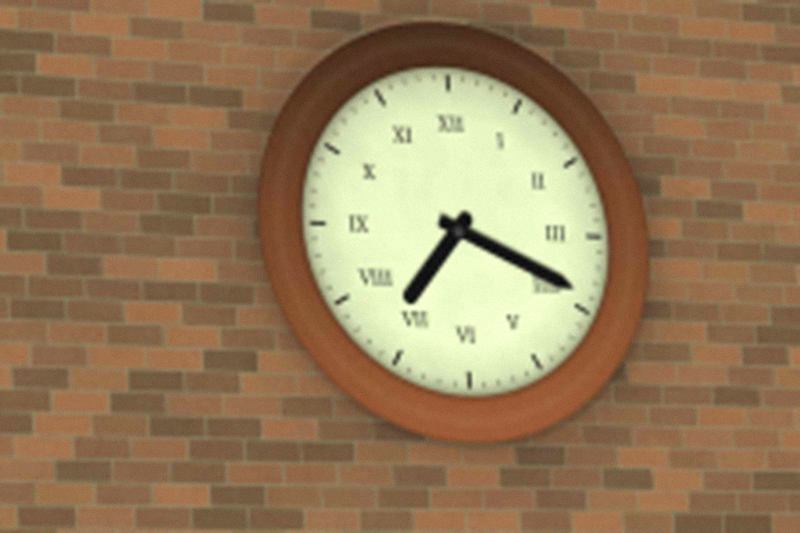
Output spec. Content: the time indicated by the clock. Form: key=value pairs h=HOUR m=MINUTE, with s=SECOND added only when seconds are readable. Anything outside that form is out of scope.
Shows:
h=7 m=19
